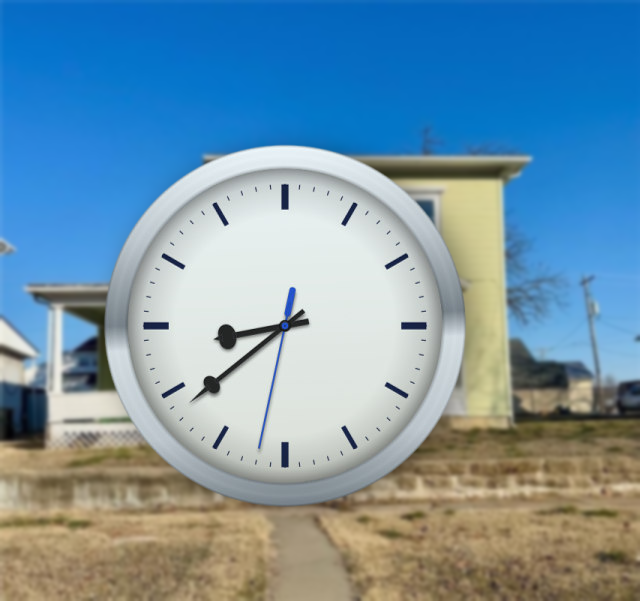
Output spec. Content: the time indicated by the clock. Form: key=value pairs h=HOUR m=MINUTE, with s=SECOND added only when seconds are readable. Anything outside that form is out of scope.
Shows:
h=8 m=38 s=32
